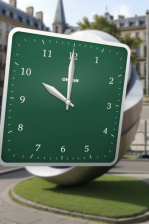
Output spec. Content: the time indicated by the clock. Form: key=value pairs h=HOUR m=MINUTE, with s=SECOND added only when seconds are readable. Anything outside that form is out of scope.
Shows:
h=10 m=0
